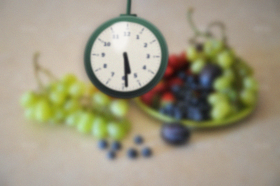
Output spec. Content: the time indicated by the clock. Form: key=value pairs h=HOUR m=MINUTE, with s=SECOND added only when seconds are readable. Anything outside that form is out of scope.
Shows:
h=5 m=29
